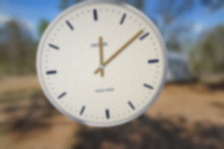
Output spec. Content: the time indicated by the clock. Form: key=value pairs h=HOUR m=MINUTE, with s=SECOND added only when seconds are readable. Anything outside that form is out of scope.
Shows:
h=12 m=9
